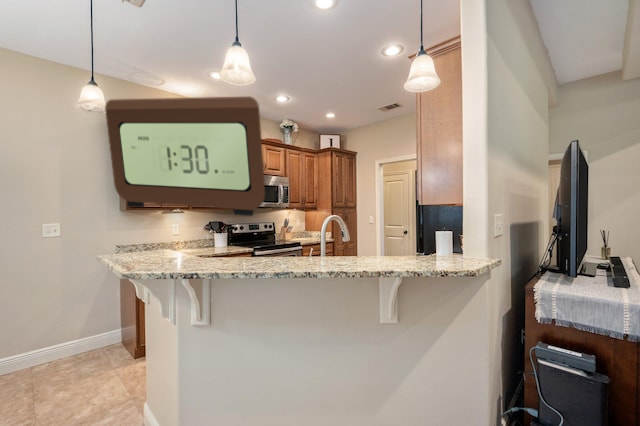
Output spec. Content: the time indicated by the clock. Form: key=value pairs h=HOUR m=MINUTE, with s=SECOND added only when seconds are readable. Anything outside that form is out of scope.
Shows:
h=1 m=30
